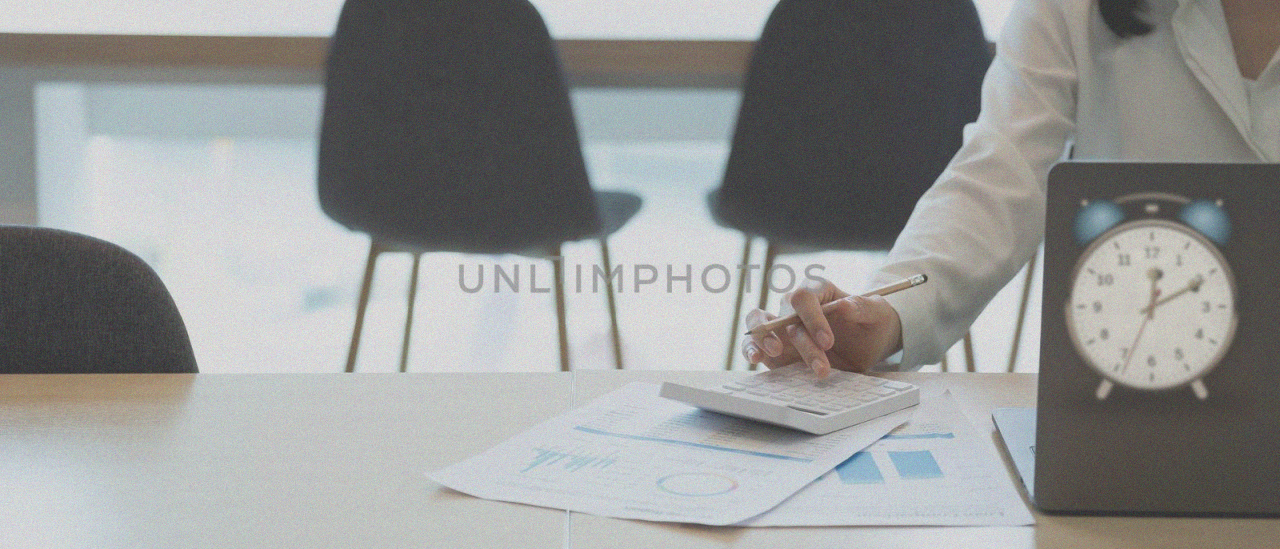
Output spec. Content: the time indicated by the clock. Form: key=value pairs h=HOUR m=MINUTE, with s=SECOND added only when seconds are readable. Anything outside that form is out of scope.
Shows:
h=12 m=10 s=34
